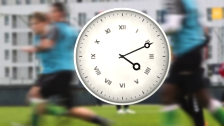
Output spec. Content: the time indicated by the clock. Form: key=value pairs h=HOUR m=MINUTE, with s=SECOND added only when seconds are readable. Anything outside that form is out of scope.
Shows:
h=4 m=11
